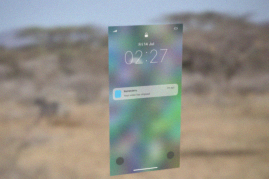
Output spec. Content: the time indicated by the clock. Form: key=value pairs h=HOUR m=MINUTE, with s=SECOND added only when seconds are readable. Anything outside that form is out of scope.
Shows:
h=2 m=27
